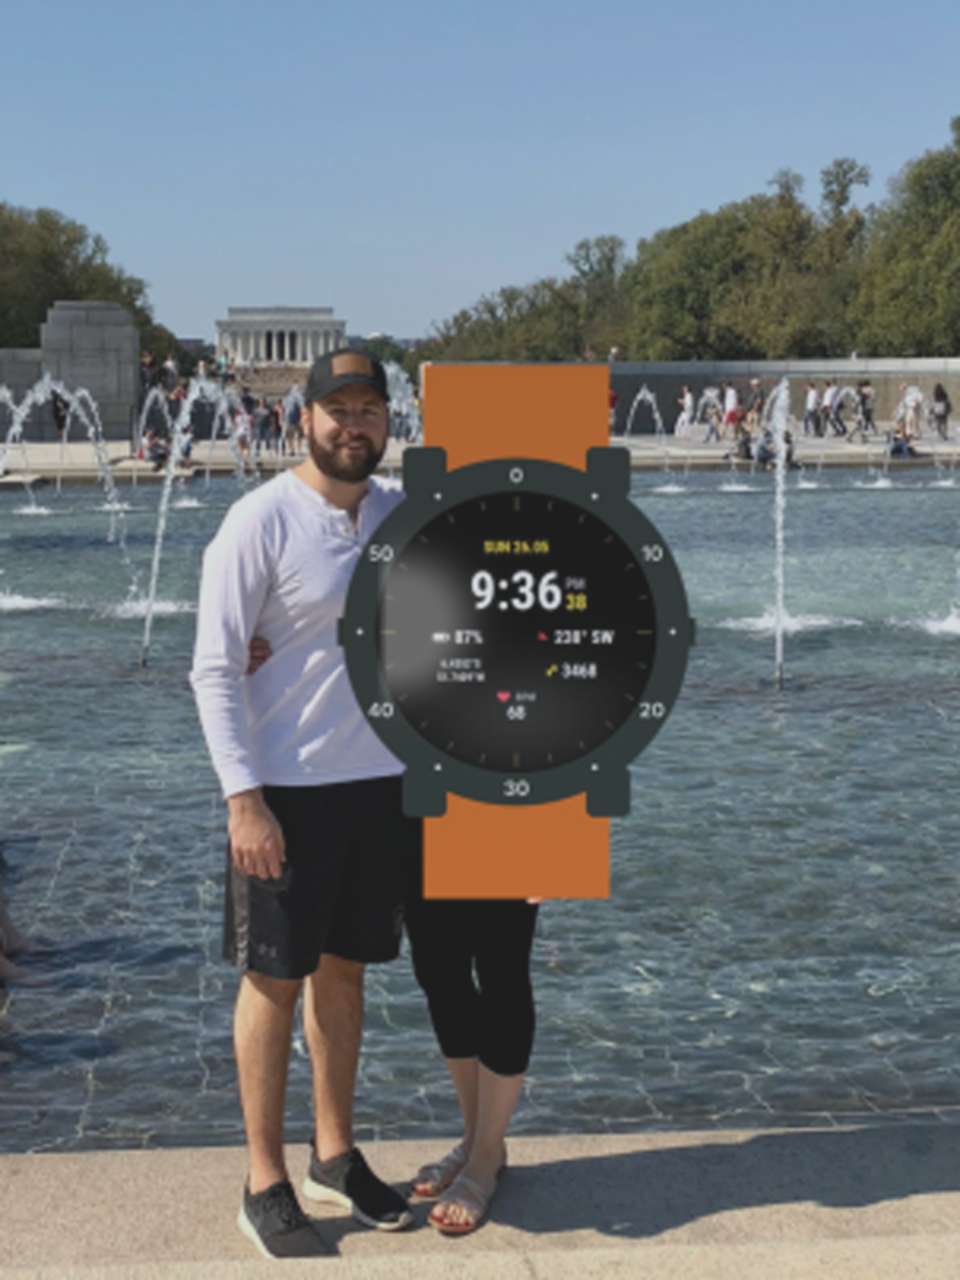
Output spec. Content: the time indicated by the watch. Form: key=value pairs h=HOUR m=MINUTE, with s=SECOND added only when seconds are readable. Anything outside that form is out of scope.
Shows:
h=9 m=36
